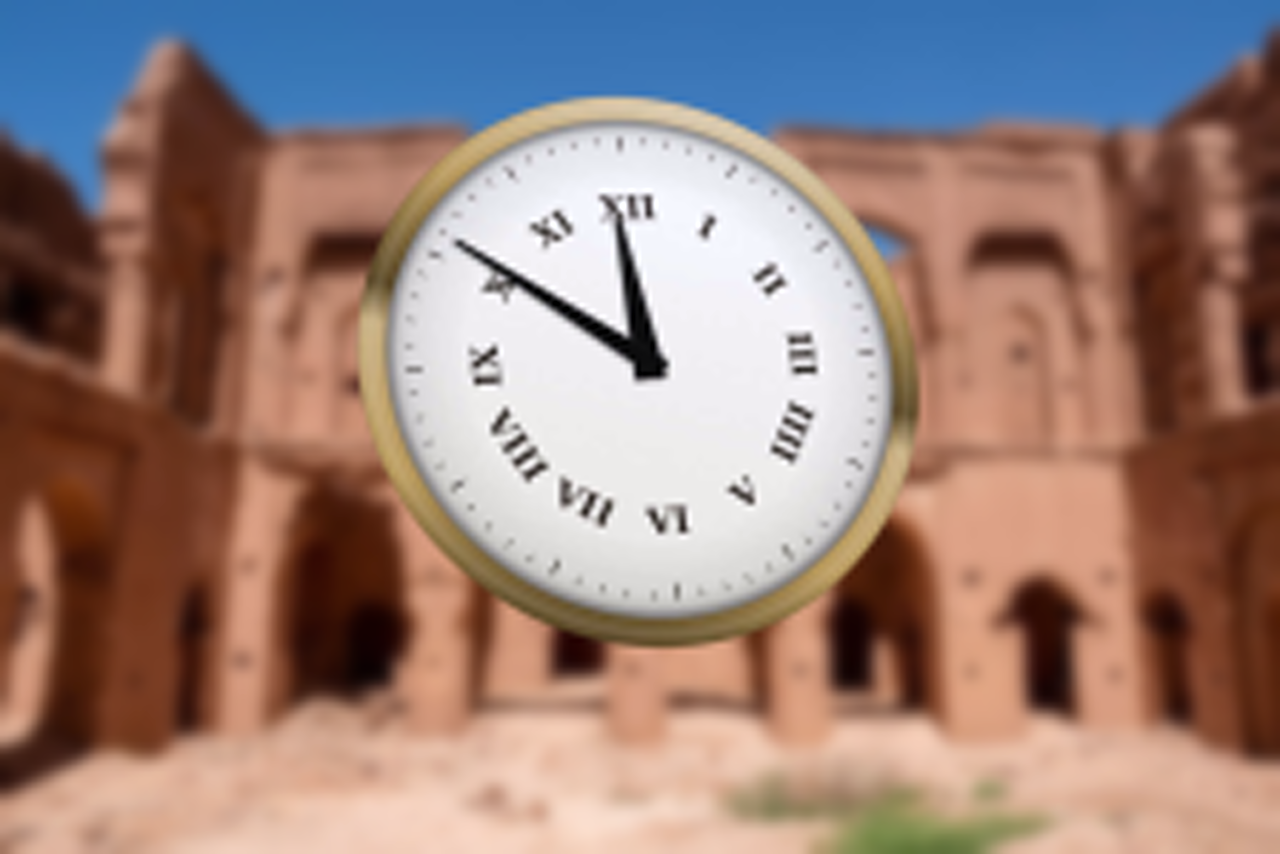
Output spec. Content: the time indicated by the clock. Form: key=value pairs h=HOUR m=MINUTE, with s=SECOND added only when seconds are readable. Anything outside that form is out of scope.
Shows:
h=11 m=51
